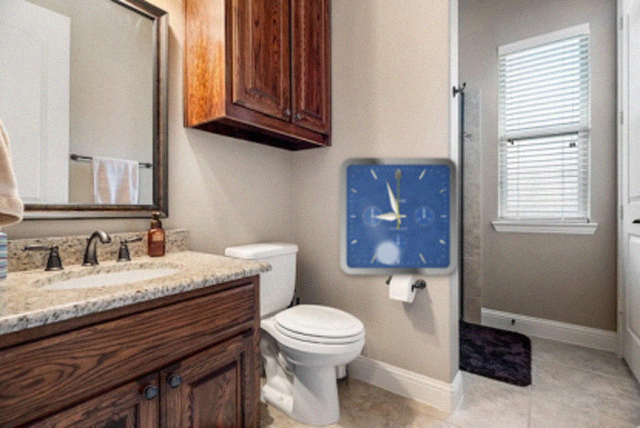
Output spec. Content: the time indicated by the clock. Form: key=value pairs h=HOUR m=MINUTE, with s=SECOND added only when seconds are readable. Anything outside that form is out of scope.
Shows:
h=8 m=57
